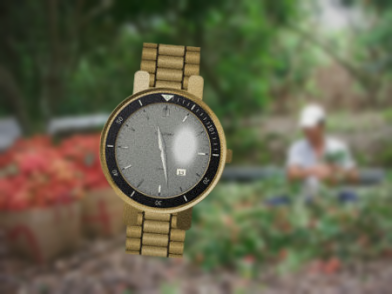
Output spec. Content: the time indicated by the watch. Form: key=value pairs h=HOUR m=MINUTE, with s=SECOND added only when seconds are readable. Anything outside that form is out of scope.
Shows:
h=11 m=28
